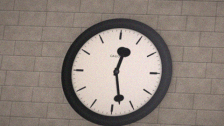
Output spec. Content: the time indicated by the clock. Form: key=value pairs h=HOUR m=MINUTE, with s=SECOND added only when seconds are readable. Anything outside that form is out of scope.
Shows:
h=12 m=28
